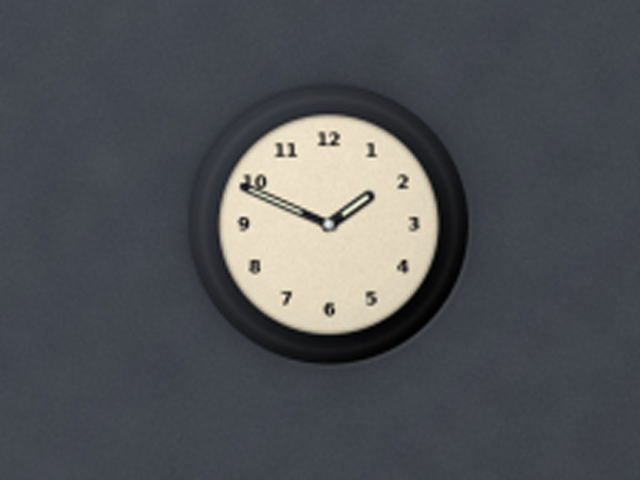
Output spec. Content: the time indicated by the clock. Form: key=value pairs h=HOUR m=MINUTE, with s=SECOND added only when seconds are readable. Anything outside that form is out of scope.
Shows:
h=1 m=49
